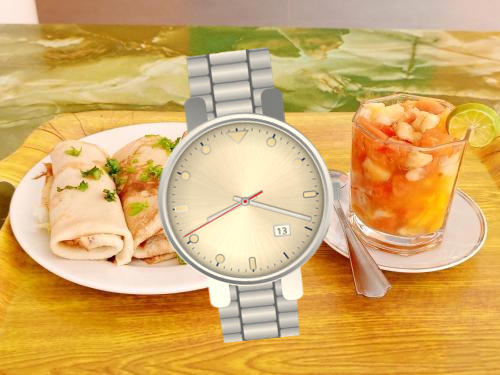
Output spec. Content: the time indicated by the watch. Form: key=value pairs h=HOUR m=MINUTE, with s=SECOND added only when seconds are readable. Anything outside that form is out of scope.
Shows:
h=8 m=18 s=41
